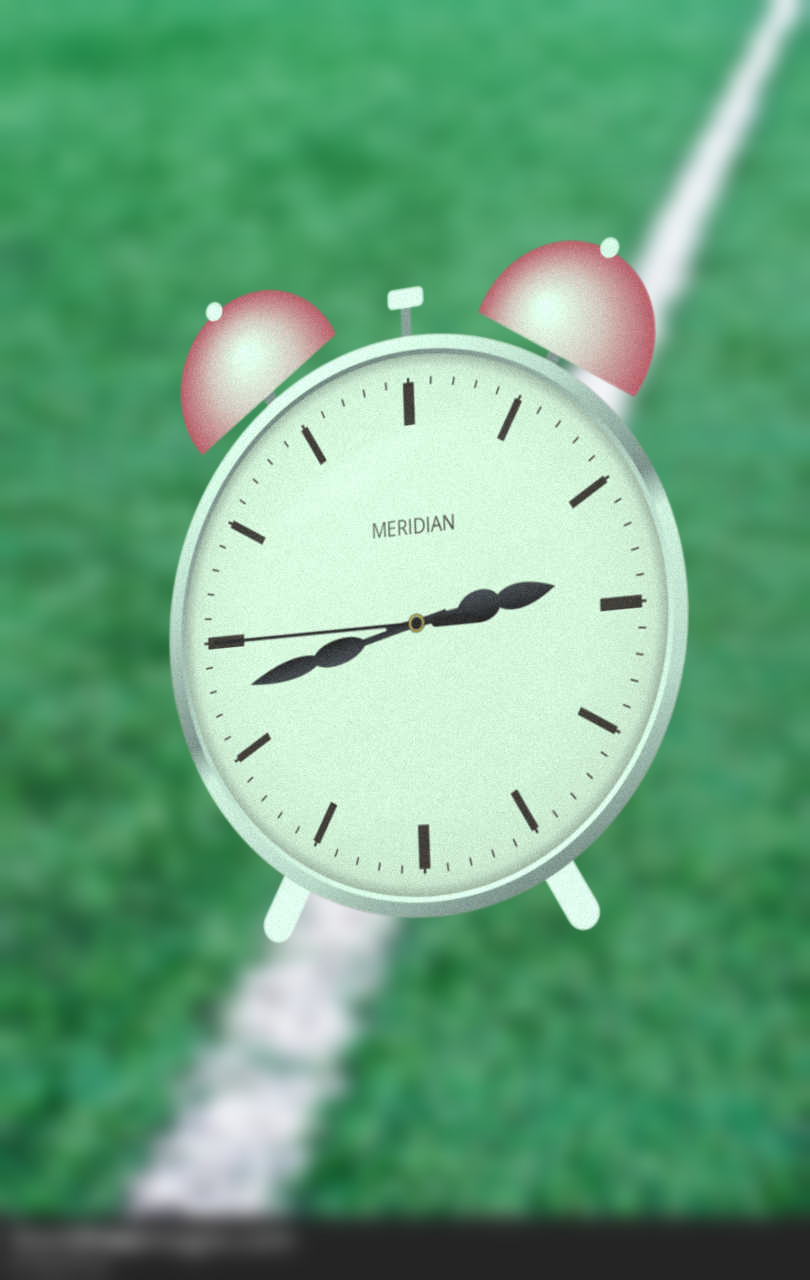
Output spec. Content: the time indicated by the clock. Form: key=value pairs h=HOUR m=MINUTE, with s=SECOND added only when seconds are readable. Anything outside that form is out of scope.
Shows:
h=2 m=42 s=45
